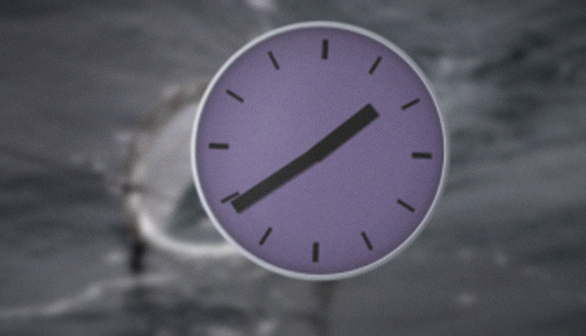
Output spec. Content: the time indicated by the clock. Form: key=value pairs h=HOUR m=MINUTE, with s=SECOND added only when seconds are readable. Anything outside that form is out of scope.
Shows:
h=1 m=39
